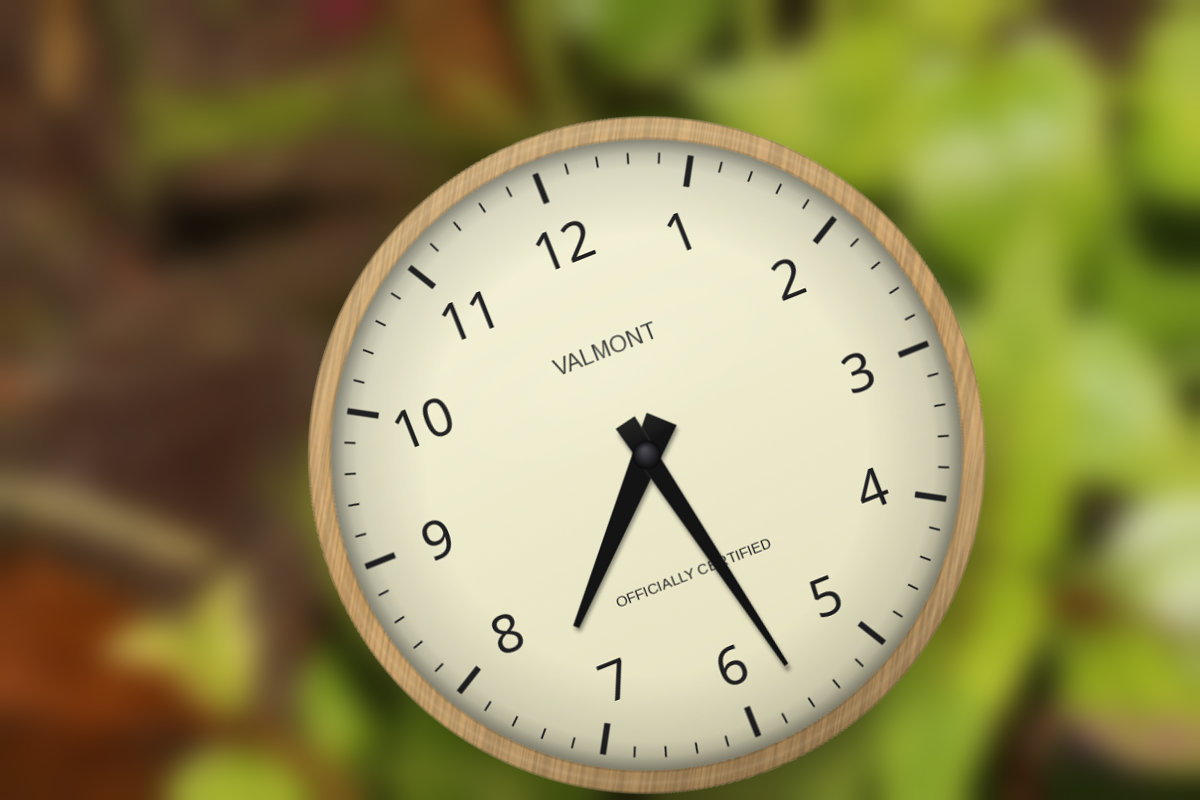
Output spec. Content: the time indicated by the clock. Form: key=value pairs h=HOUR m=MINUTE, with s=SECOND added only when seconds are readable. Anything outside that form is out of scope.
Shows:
h=7 m=28
